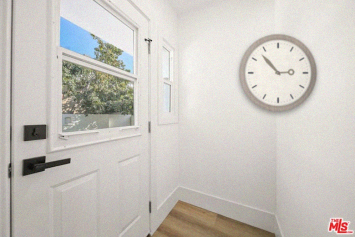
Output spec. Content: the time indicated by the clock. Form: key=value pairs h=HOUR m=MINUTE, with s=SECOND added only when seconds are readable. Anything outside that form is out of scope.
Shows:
h=2 m=53
